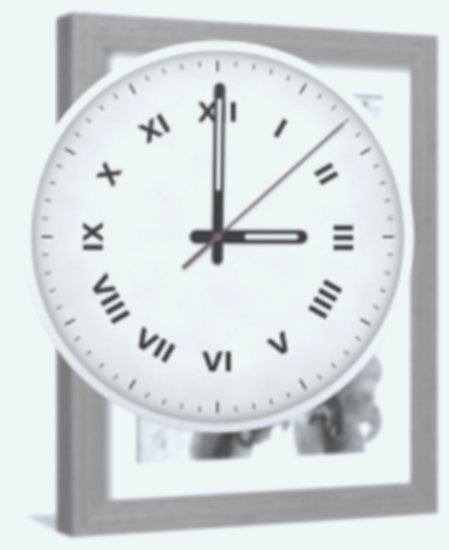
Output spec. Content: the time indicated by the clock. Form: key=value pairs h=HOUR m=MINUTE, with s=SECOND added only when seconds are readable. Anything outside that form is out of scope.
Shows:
h=3 m=0 s=8
